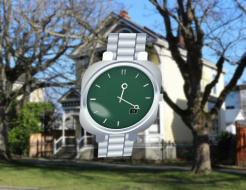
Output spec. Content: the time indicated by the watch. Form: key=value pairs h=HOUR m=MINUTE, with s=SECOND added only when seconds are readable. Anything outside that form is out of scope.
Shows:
h=12 m=20
